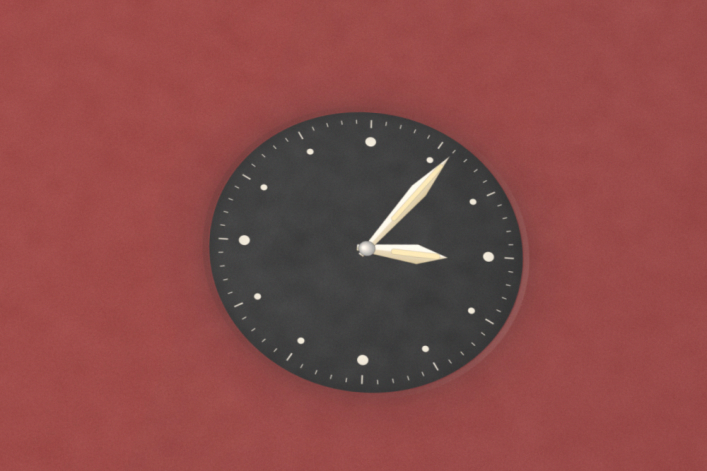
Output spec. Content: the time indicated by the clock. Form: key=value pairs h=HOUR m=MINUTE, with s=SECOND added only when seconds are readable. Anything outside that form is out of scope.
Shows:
h=3 m=6
